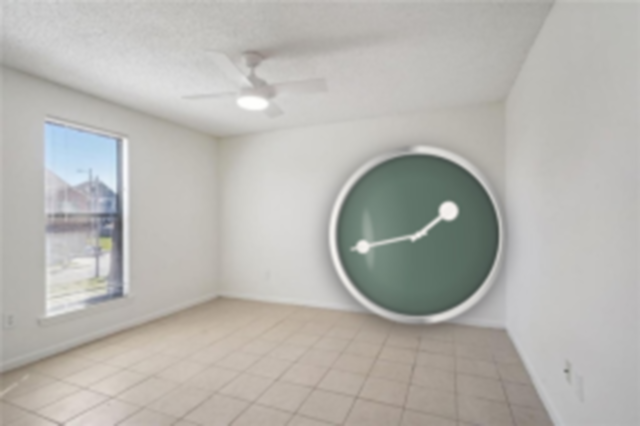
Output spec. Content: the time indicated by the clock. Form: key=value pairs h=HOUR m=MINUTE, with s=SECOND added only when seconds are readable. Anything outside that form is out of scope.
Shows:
h=1 m=43
